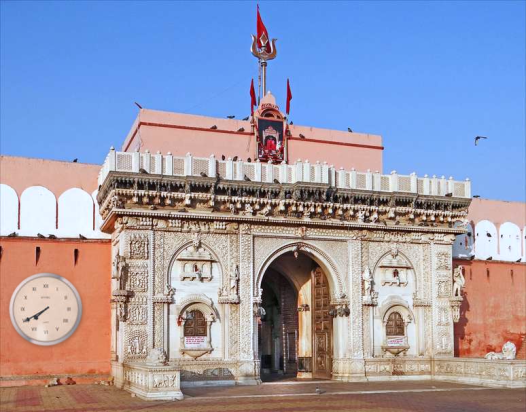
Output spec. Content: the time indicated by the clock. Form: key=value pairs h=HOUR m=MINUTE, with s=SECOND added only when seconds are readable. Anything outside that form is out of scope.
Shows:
h=7 m=40
